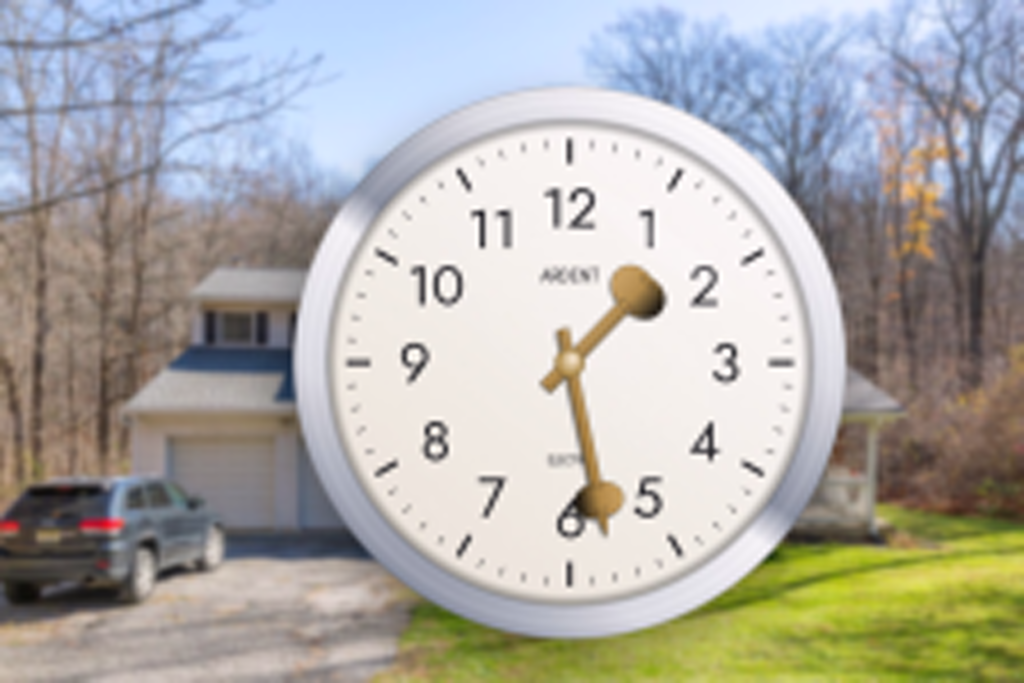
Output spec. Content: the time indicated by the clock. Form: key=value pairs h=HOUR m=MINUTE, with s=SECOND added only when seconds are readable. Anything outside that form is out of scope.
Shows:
h=1 m=28
